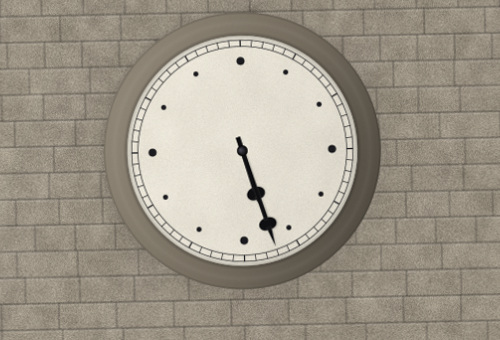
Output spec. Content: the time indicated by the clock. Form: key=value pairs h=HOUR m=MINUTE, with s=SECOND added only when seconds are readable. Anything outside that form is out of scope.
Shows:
h=5 m=27
